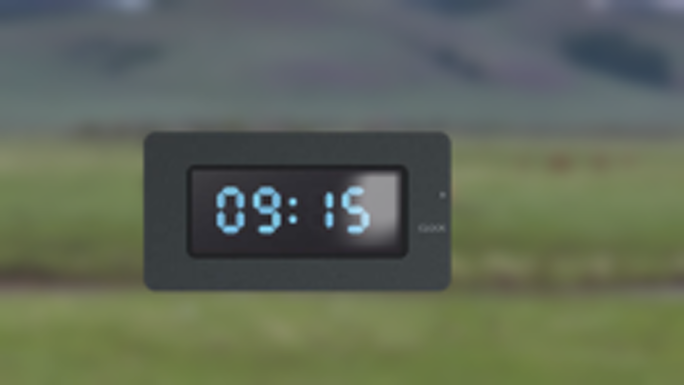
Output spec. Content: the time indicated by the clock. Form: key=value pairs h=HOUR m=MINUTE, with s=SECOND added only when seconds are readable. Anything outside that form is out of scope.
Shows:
h=9 m=15
